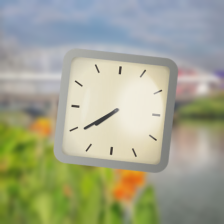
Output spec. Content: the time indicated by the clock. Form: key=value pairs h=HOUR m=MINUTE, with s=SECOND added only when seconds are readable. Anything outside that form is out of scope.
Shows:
h=7 m=39
